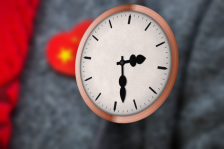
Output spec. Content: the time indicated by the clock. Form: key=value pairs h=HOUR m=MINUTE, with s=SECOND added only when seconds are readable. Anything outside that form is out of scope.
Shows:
h=2 m=28
